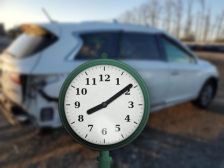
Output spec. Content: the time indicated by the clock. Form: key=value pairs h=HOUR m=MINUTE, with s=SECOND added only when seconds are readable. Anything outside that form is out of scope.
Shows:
h=8 m=9
